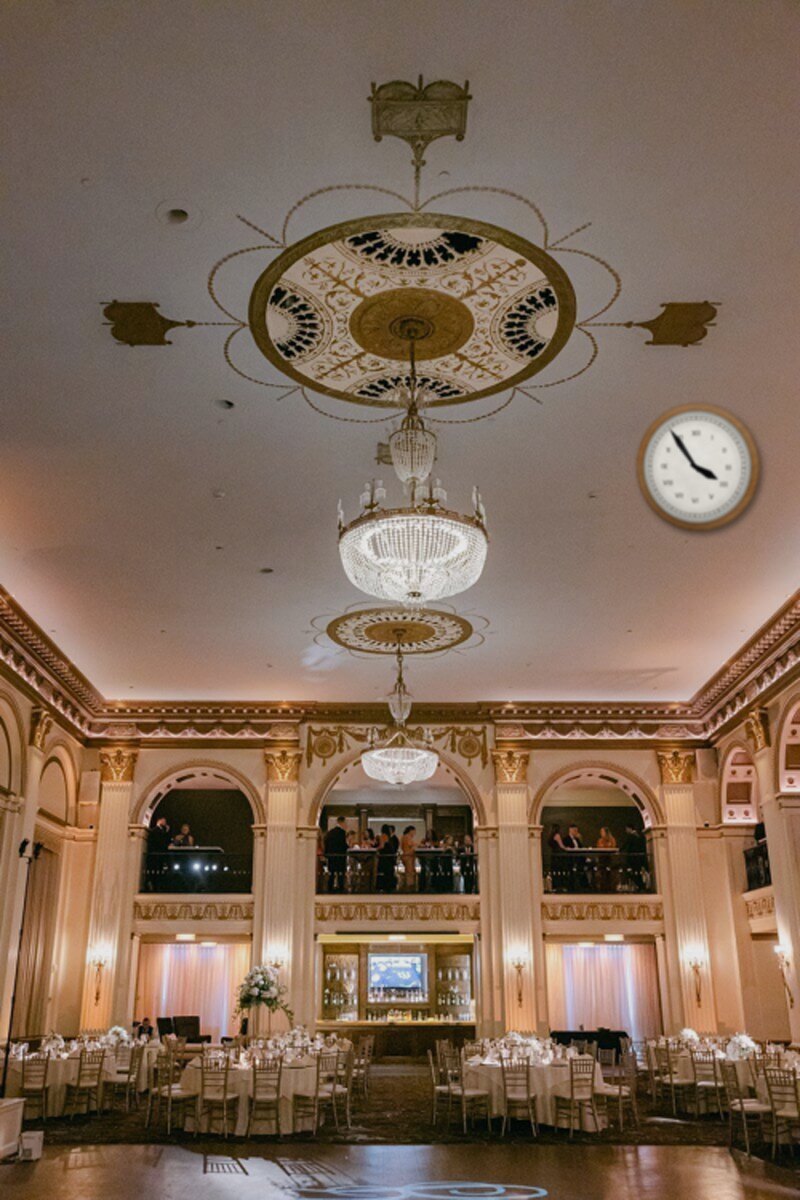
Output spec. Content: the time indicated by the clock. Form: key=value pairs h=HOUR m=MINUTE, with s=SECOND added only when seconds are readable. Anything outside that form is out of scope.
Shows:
h=3 m=54
